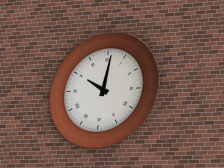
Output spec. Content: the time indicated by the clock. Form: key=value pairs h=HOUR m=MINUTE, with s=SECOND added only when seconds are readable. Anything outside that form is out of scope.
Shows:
h=10 m=1
